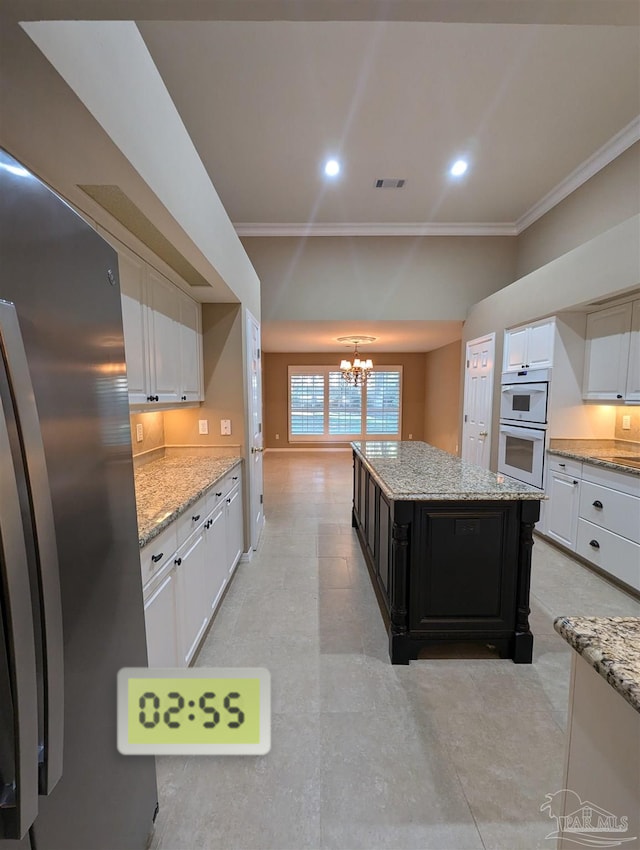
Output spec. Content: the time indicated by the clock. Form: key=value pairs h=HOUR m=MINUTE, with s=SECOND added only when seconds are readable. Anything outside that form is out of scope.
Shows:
h=2 m=55
